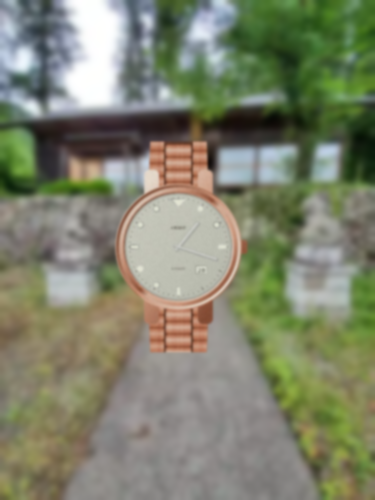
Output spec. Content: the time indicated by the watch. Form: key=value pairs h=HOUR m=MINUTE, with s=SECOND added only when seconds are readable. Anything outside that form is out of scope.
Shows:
h=1 m=18
